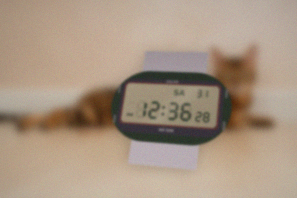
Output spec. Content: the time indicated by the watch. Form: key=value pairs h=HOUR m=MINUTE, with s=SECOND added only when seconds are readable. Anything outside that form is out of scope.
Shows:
h=12 m=36
